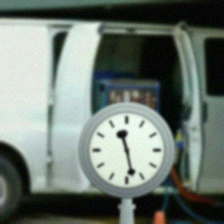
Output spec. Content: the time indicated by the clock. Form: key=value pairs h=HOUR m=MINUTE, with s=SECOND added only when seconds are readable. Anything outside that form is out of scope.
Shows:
h=11 m=28
